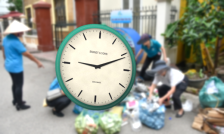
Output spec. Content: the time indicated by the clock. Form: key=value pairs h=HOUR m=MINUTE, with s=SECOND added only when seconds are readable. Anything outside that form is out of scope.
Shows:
h=9 m=11
